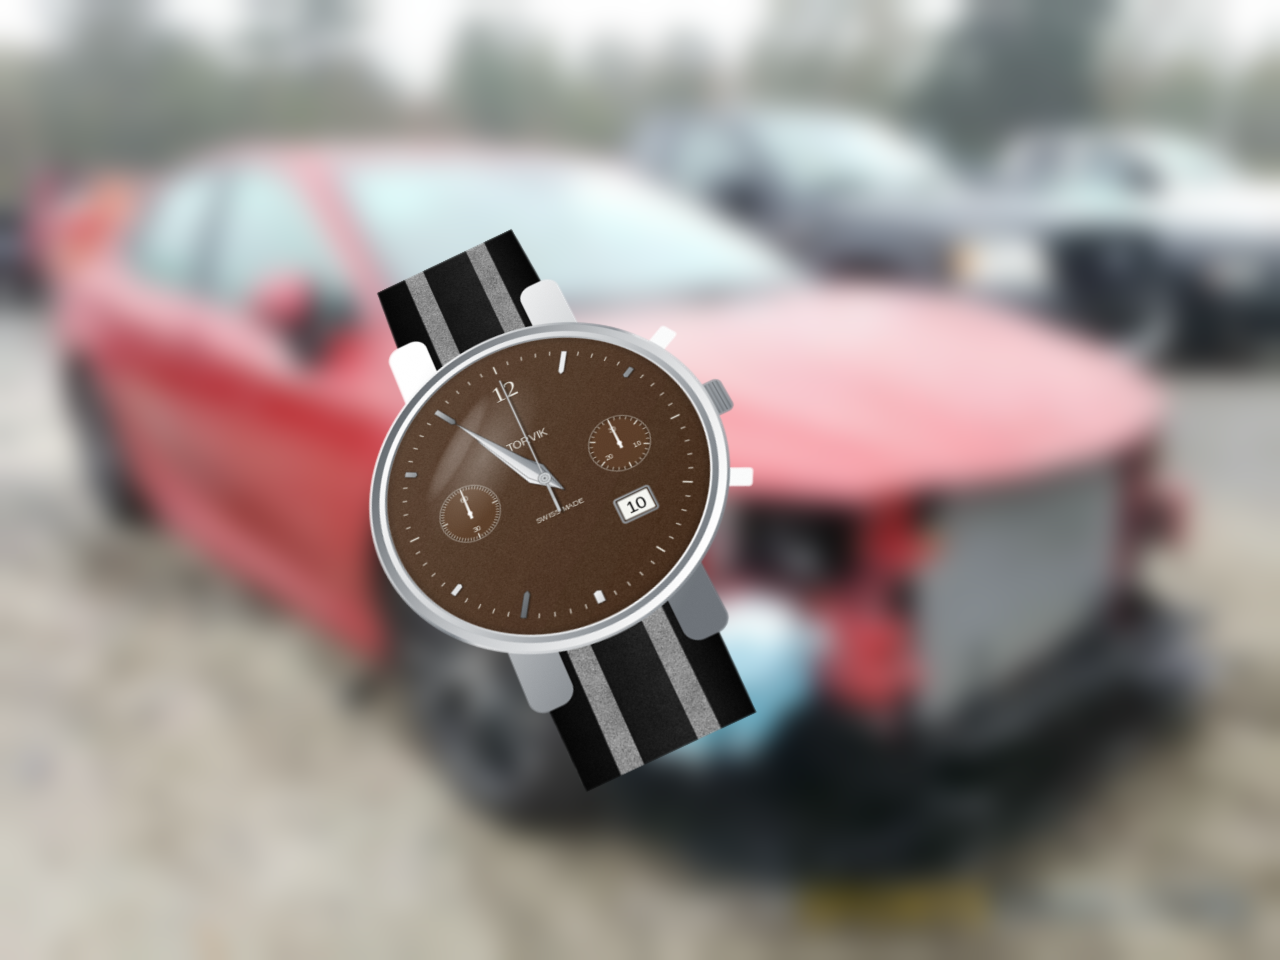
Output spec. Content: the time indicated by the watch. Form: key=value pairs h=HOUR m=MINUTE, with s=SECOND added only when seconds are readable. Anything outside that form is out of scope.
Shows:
h=10 m=55
